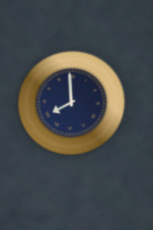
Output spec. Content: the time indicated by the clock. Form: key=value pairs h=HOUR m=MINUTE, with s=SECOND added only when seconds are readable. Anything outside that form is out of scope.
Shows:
h=7 m=59
